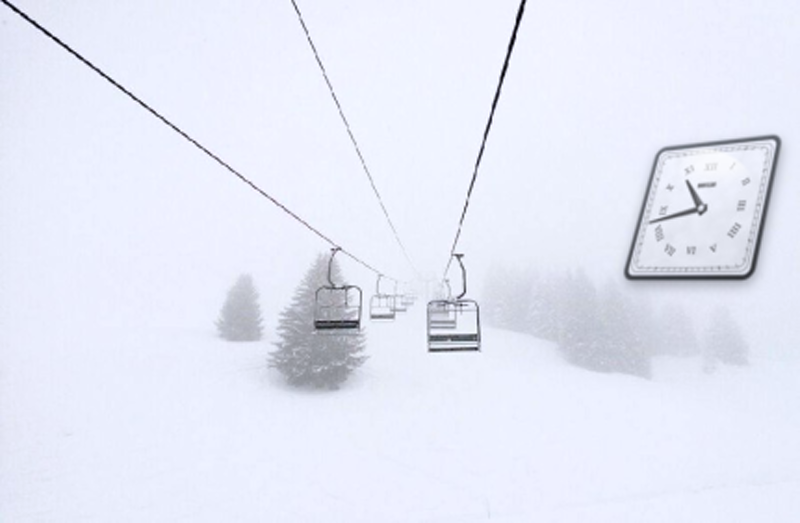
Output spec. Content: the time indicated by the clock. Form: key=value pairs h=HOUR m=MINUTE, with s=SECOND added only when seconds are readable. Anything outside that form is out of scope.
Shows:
h=10 m=43
